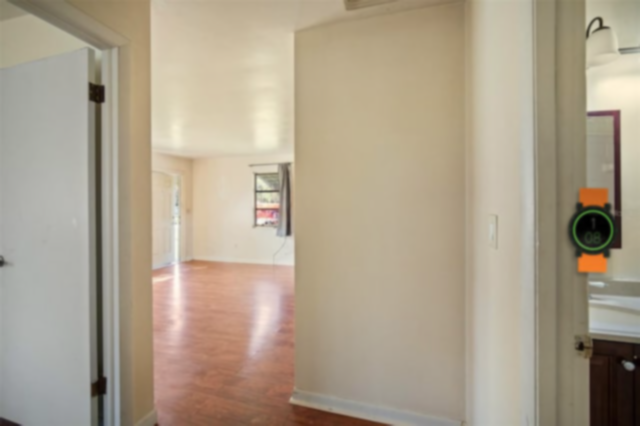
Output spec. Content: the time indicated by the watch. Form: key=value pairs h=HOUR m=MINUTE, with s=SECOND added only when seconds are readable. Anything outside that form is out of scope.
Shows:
h=1 m=8
